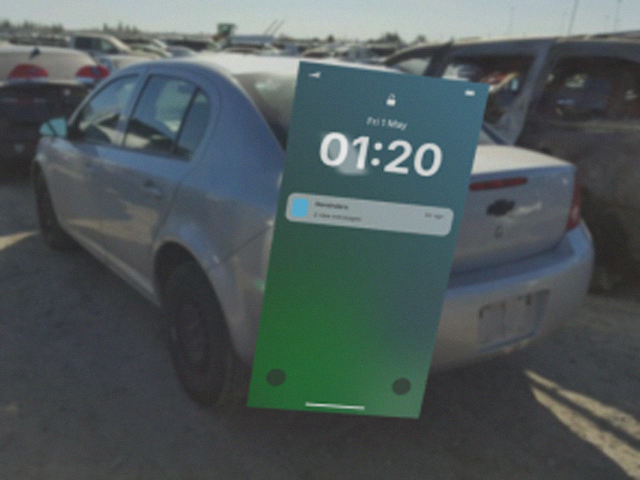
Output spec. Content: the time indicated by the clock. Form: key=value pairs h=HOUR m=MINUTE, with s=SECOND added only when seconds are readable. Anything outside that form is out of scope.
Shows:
h=1 m=20
